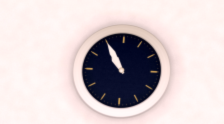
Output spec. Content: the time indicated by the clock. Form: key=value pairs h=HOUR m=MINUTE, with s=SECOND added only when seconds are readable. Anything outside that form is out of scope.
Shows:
h=10 m=55
